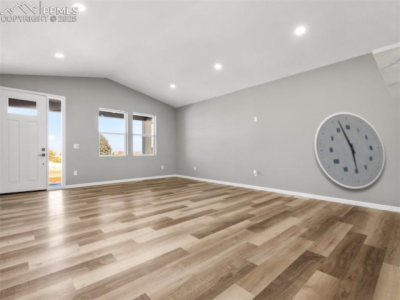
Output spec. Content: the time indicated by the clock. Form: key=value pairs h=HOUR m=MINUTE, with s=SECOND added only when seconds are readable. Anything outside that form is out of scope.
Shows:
h=5 m=57
